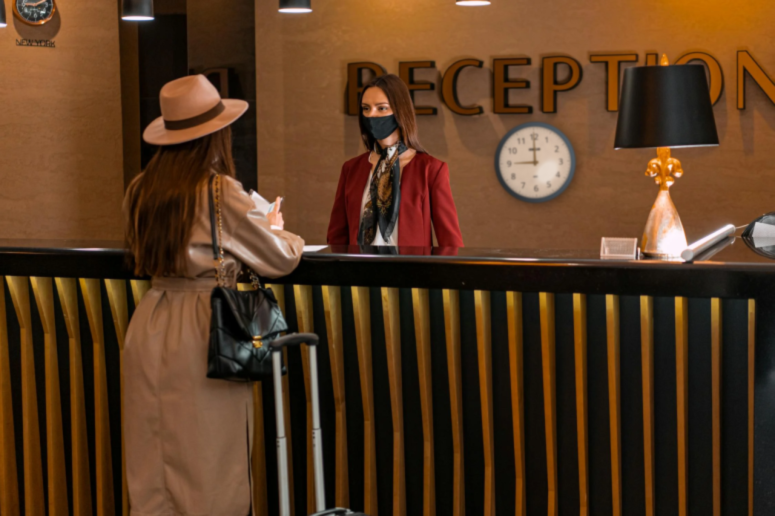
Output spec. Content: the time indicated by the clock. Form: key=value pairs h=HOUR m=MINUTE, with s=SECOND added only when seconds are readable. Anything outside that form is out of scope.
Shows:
h=9 m=0
